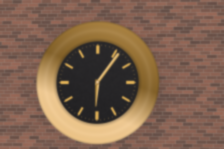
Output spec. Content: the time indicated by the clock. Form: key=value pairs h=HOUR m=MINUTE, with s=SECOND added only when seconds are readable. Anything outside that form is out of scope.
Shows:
h=6 m=6
